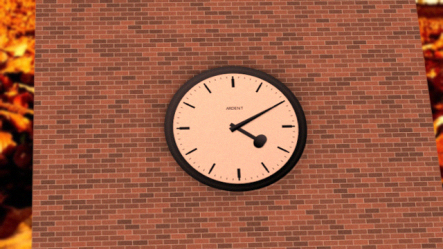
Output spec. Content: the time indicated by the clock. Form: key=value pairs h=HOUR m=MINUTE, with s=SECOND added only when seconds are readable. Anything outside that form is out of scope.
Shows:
h=4 m=10
